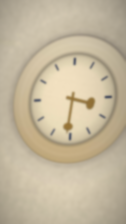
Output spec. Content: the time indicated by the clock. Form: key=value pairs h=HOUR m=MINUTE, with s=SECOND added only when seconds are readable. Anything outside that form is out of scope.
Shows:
h=3 m=31
